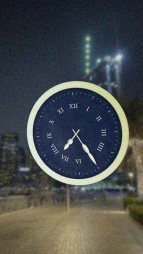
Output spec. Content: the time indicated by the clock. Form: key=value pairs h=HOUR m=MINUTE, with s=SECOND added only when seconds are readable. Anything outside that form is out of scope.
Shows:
h=7 m=25
